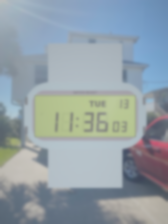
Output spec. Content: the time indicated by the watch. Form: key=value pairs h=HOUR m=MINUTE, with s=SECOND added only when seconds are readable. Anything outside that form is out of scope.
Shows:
h=11 m=36
